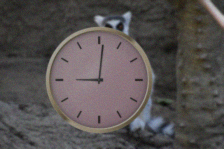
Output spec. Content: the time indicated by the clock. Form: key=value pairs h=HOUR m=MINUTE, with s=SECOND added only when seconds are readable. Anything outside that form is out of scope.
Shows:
h=9 m=1
